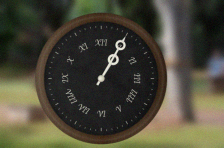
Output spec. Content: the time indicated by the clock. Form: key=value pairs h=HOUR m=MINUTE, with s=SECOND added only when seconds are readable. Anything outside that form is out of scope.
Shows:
h=1 m=5
